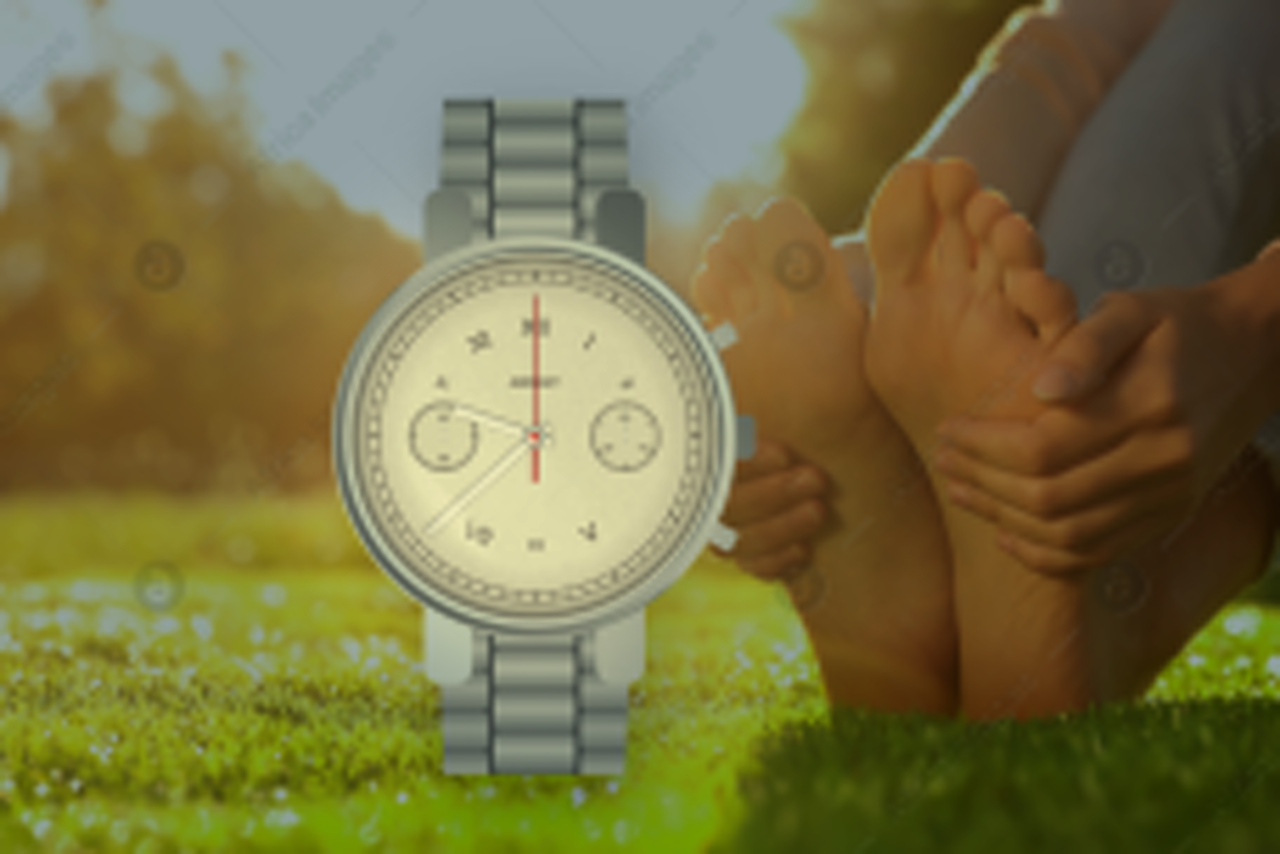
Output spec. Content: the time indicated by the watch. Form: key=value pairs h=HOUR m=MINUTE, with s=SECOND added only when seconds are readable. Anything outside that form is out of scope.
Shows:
h=9 m=38
